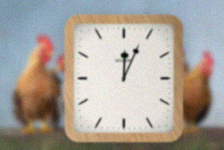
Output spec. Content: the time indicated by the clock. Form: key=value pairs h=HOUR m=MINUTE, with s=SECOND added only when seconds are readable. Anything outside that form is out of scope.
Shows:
h=12 m=4
